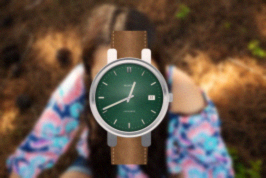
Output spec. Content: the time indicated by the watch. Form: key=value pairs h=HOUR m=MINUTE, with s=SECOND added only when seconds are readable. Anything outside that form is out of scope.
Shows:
h=12 m=41
